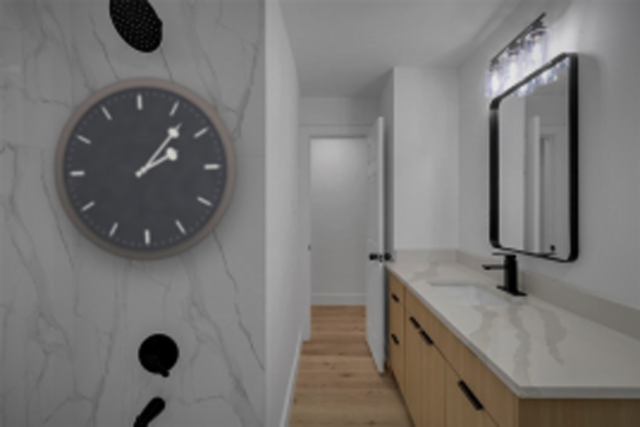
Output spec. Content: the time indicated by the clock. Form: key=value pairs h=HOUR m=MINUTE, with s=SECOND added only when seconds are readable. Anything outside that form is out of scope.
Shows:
h=2 m=7
